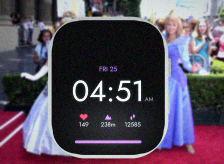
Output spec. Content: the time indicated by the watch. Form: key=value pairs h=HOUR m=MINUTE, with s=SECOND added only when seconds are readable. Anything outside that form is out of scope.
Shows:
h=4 m=51
